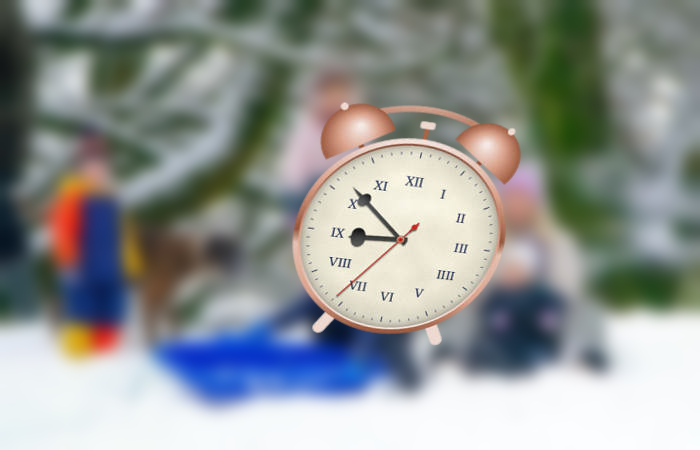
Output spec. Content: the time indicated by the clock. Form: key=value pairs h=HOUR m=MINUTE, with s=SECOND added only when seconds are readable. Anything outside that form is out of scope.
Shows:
h=8 m=51 s=36
